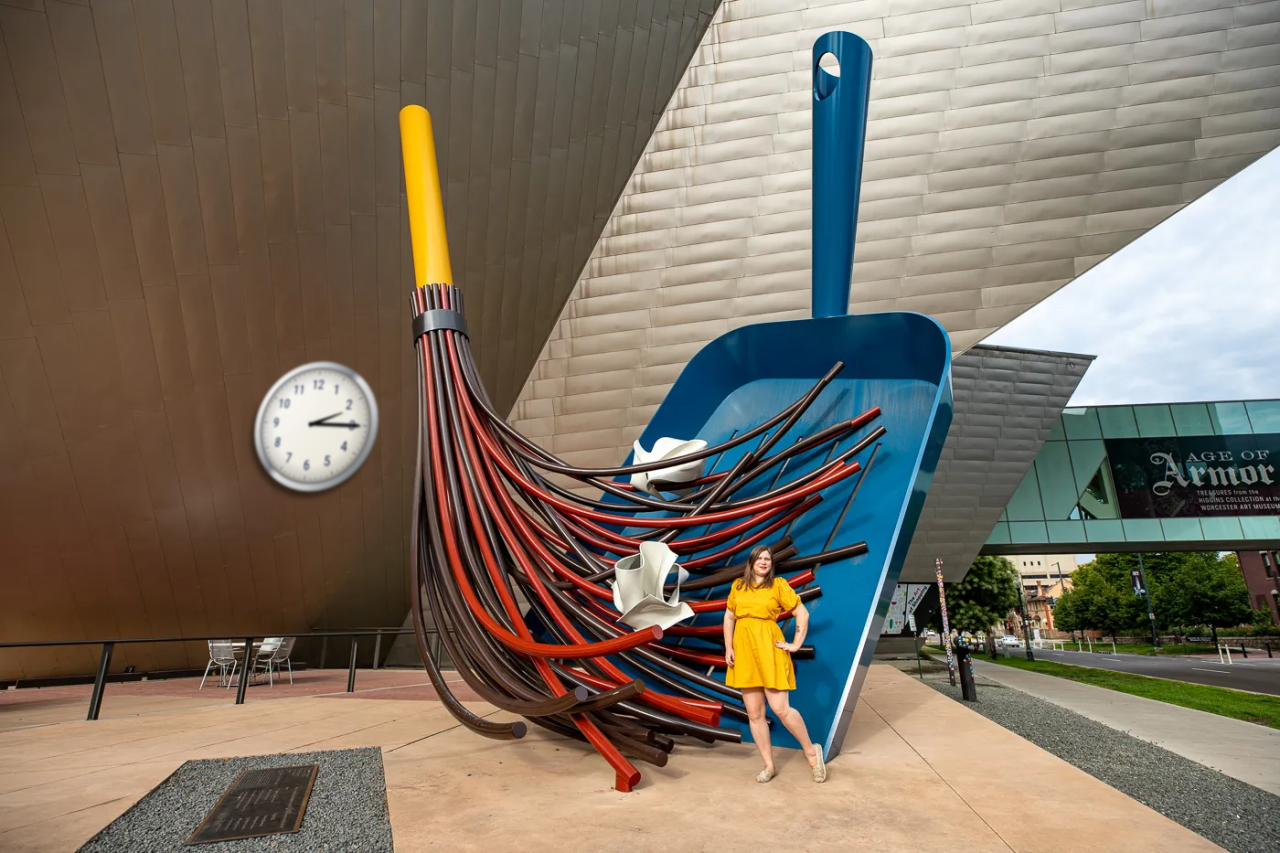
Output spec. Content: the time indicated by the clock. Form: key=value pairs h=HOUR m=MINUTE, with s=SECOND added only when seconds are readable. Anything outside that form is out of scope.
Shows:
h=2 m=15
